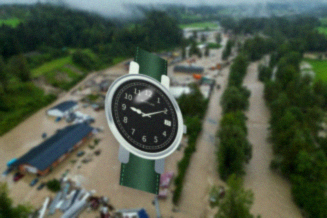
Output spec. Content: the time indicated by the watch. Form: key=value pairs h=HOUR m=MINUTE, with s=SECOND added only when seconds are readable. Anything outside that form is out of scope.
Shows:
h=9 m=10
